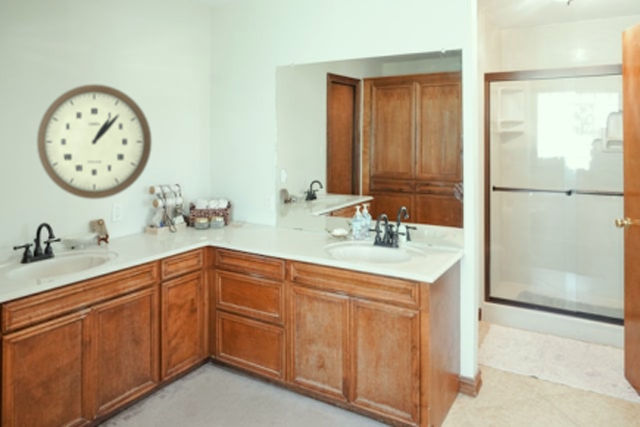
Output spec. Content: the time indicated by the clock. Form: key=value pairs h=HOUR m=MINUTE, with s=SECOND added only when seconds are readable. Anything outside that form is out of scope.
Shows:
h=1 m=7
